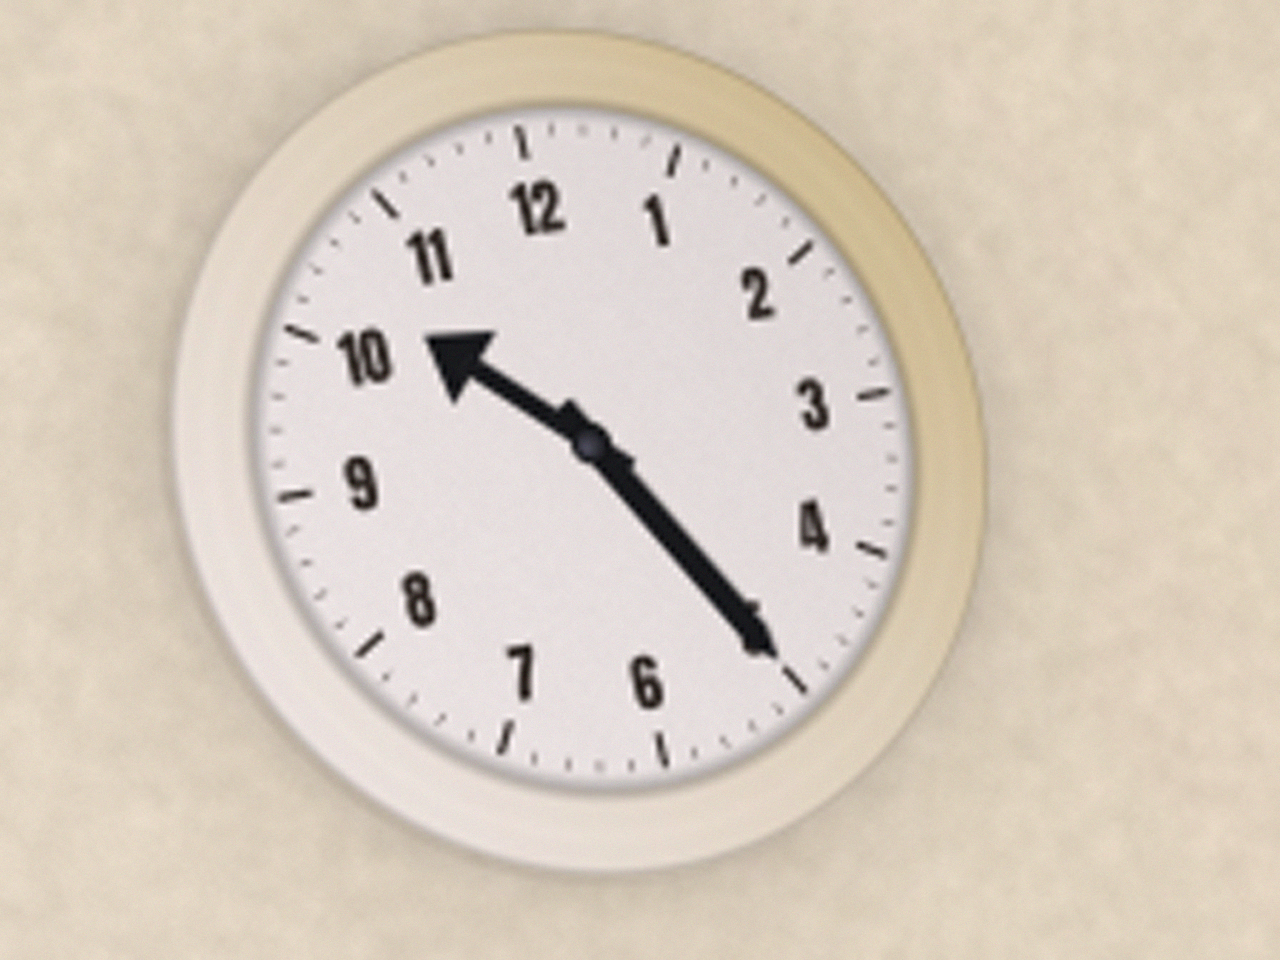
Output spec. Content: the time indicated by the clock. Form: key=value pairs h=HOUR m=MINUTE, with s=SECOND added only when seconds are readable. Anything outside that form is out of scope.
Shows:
h=10 m=25
